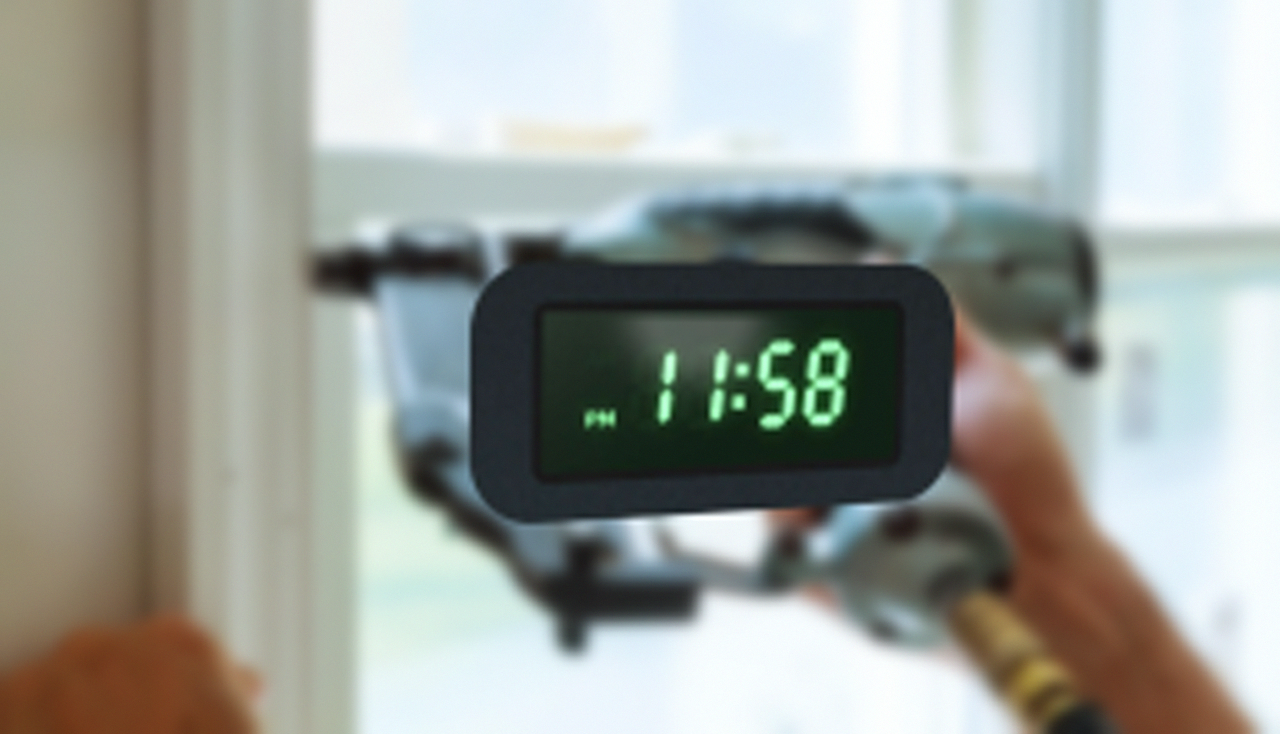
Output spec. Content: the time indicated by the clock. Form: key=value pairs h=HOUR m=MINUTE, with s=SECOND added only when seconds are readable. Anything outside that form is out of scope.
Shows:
h=11 m=58
